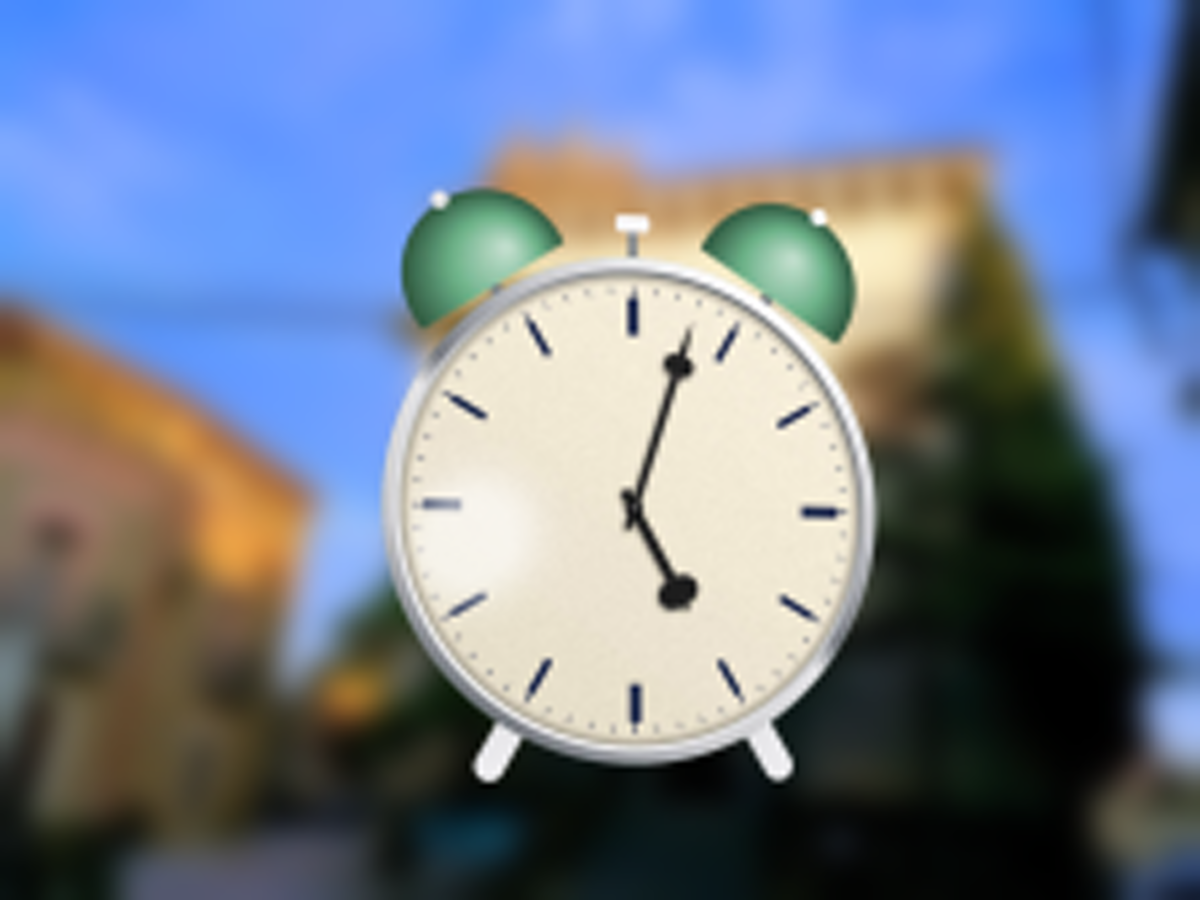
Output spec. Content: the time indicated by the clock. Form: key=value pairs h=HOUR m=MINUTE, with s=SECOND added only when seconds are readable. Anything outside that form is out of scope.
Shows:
h=5 m=3
